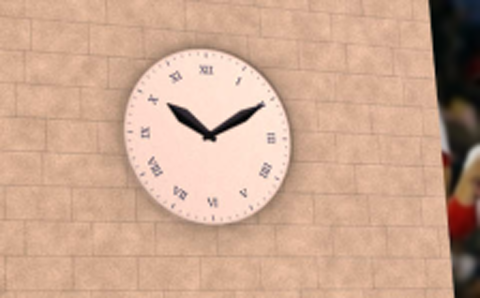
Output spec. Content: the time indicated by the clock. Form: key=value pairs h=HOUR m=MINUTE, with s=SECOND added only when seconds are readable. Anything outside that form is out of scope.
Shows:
h=10 m=10
